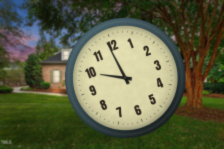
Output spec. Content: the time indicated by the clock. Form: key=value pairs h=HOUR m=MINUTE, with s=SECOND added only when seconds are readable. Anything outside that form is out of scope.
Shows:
h=9 m=59
